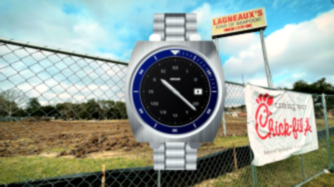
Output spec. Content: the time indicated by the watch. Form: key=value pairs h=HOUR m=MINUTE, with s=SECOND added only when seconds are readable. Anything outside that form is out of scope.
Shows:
h=10 m=22
